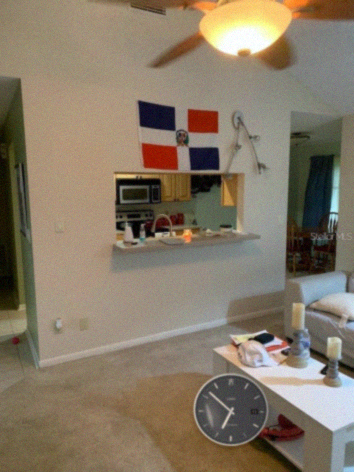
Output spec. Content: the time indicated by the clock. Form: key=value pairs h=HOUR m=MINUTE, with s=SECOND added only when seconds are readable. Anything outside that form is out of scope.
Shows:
h=6 m=52
